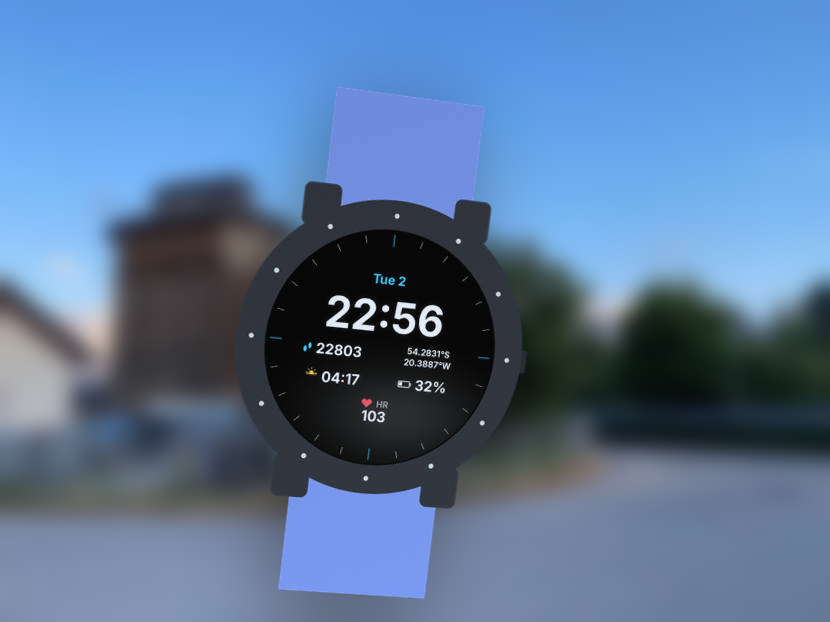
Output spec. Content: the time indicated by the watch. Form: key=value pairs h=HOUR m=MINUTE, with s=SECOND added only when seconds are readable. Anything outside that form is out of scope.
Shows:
h=22 m=56
